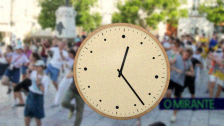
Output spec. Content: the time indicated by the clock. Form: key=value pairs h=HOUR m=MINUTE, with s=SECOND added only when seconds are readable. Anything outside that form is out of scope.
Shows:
h=12 m=23
